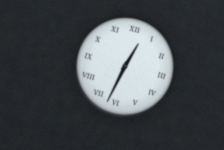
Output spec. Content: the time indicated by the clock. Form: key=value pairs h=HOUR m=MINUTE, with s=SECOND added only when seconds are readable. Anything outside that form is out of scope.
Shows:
h=12 m=32
